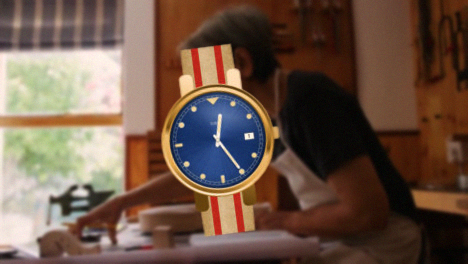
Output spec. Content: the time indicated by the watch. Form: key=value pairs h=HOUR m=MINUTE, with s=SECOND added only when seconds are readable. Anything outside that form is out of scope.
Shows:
h=12 m=25
